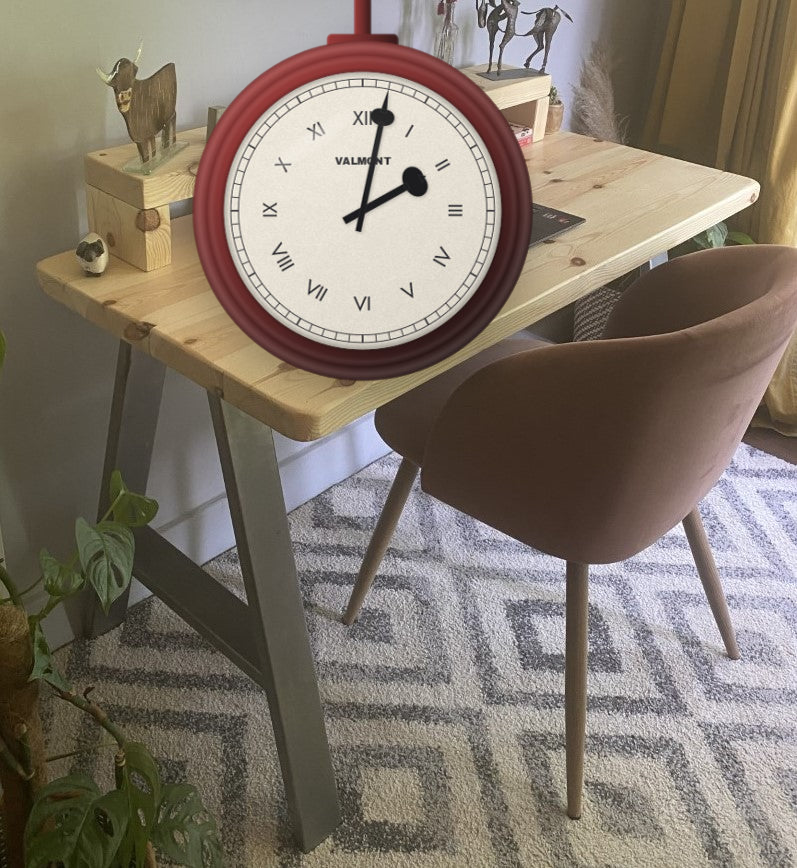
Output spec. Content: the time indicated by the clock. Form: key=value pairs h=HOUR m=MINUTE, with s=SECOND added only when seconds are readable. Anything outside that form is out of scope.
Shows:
h=2 m=2
